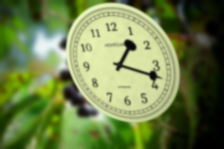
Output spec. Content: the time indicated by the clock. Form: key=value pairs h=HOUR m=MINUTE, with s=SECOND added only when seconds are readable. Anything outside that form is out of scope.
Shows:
h=1 m=18
